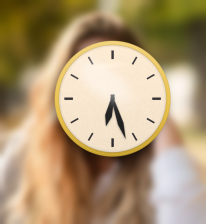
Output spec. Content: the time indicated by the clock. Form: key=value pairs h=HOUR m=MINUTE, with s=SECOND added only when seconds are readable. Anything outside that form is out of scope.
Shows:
h=6 m=27
